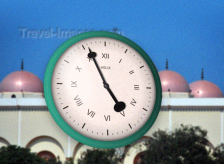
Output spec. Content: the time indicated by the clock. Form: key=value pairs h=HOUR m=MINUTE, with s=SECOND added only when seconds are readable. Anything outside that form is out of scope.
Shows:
h=4 m=56
